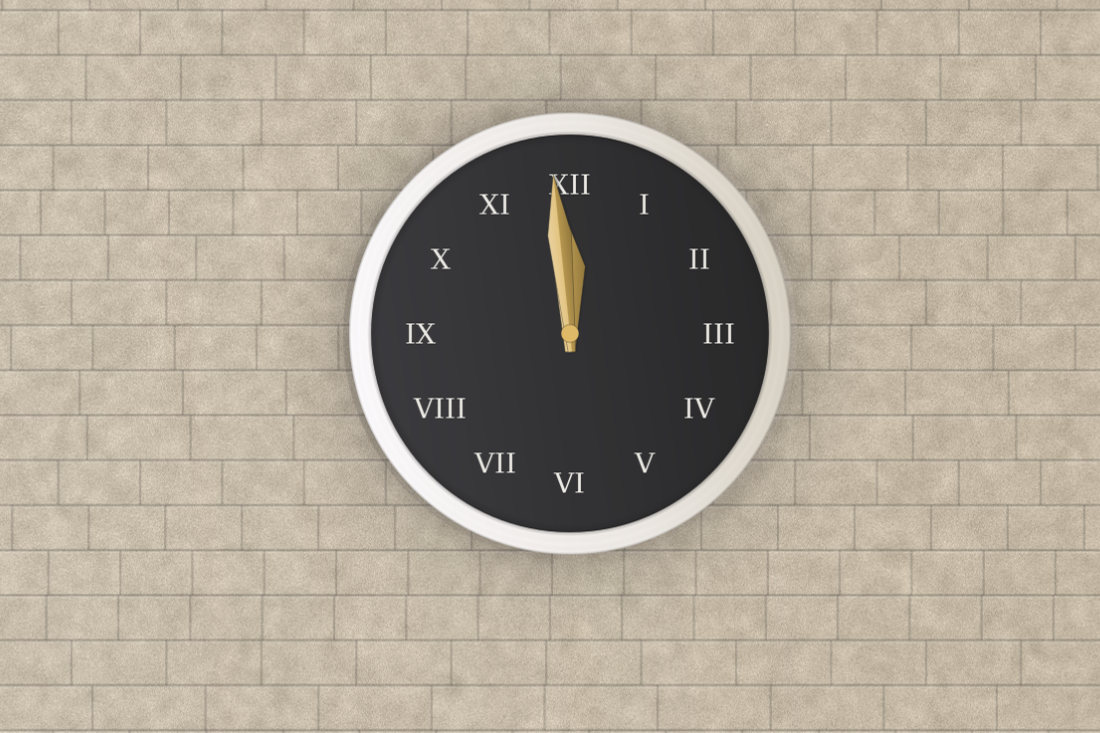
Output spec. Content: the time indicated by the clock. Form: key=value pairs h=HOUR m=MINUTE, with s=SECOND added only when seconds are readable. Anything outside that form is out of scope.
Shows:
h=11 m=59
